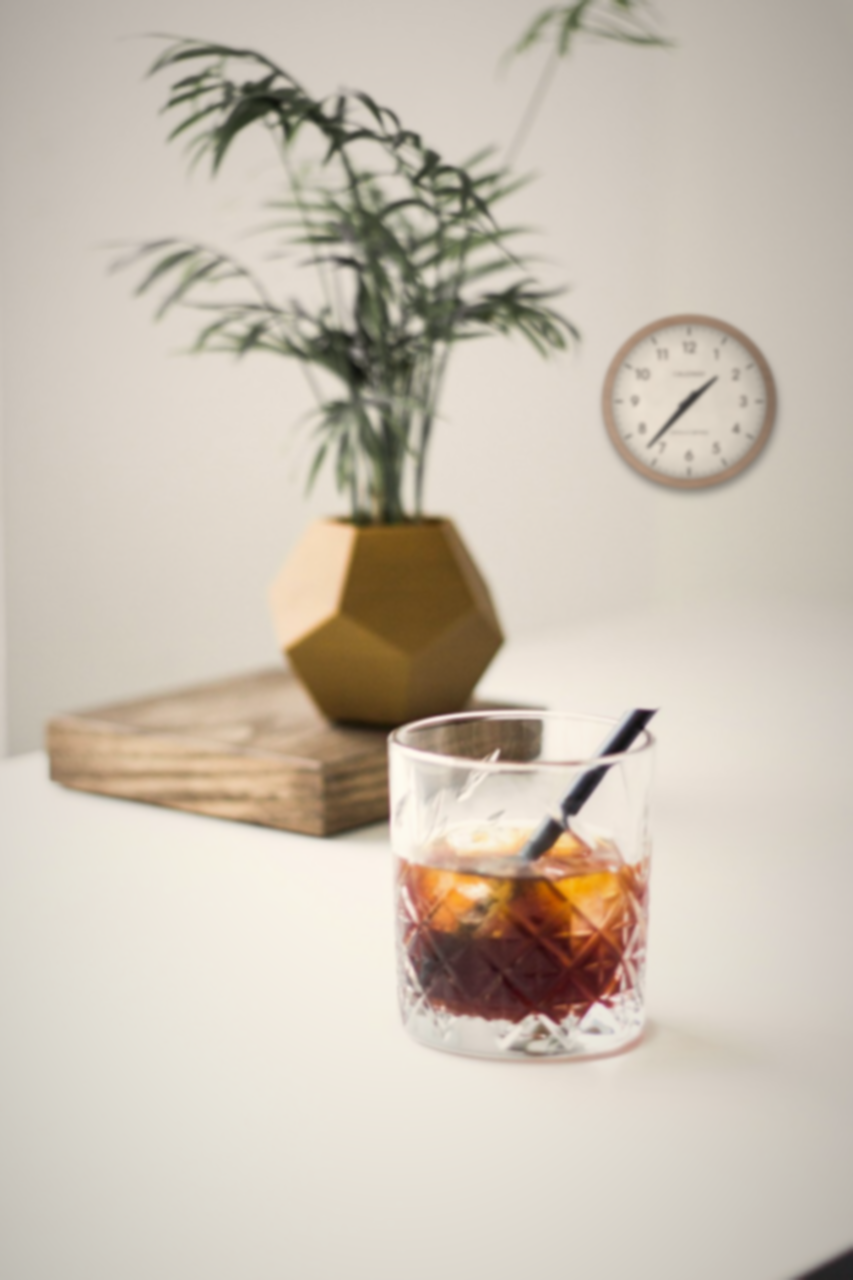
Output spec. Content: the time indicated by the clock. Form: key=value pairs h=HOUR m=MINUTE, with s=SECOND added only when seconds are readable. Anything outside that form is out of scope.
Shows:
h=1 m=37
